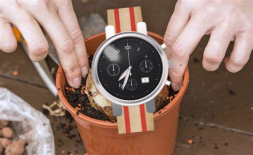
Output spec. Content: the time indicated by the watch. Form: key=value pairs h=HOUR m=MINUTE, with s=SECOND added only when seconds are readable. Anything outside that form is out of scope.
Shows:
h=7 m=34
